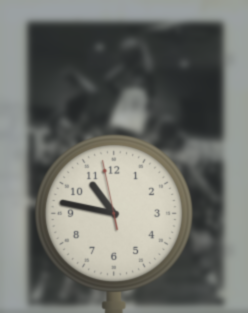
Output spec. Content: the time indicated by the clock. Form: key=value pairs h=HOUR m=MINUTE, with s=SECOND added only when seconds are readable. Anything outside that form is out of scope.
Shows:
h=10 m=46 s=58
